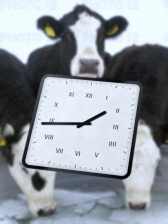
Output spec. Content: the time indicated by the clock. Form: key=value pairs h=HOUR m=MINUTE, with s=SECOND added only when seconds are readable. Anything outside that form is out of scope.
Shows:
h=1 m=44
